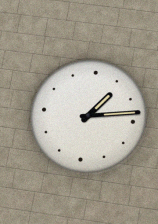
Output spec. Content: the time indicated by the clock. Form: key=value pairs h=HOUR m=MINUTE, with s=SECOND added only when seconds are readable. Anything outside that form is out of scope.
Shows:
h=1 m=13
